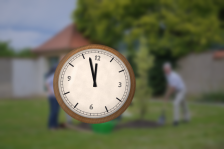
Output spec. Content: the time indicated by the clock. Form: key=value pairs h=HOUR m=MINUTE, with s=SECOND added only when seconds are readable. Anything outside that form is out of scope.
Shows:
h=11 m=57
